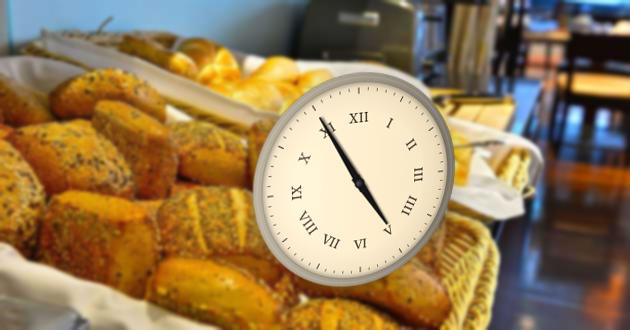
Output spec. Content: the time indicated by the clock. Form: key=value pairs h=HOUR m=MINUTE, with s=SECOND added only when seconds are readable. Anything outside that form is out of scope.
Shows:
h=4 m=55
